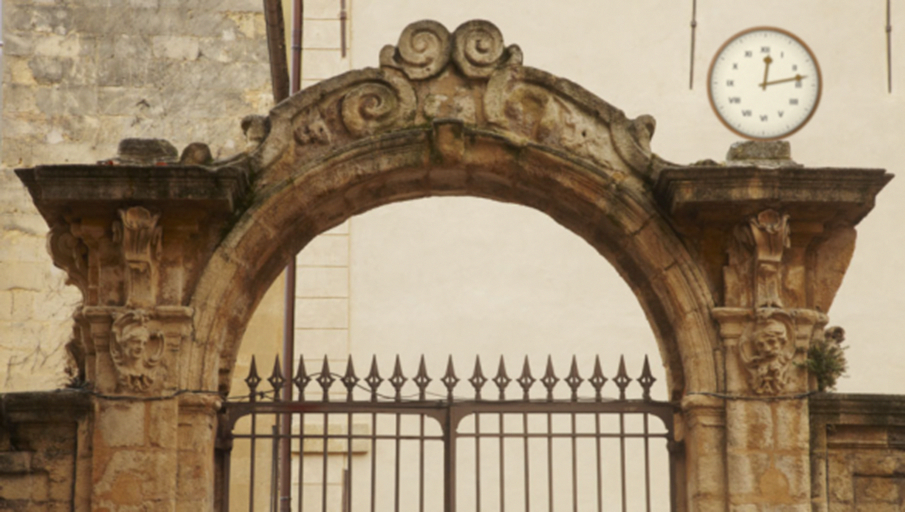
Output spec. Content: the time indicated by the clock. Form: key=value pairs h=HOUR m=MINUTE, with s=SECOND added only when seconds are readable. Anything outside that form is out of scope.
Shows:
h=12 m=13
